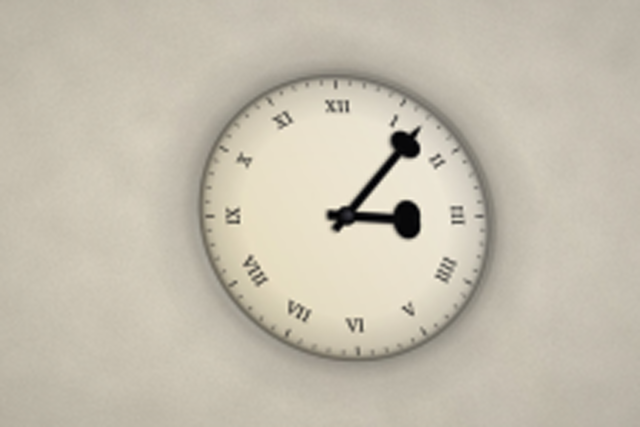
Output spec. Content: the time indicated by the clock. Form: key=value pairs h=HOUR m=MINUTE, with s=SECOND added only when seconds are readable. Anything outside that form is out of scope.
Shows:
h=3 m=7
